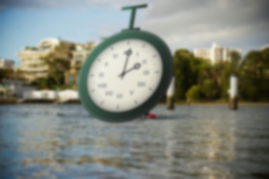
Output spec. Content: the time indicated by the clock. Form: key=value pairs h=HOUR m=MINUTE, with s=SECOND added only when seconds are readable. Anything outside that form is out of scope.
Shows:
h=2 m=1
